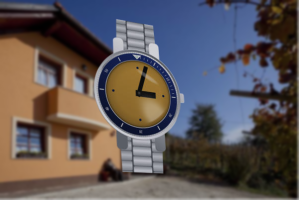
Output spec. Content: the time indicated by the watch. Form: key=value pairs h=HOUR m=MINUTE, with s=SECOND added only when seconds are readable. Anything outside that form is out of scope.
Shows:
h=3 m=3
